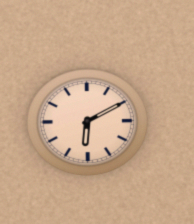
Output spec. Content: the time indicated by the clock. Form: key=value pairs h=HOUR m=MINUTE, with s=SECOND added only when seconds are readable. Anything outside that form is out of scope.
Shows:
h=6 m=10
